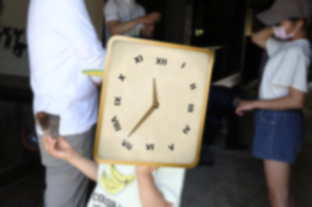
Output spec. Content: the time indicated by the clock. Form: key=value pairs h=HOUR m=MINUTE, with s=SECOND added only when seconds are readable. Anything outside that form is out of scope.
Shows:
h=11 m=36
